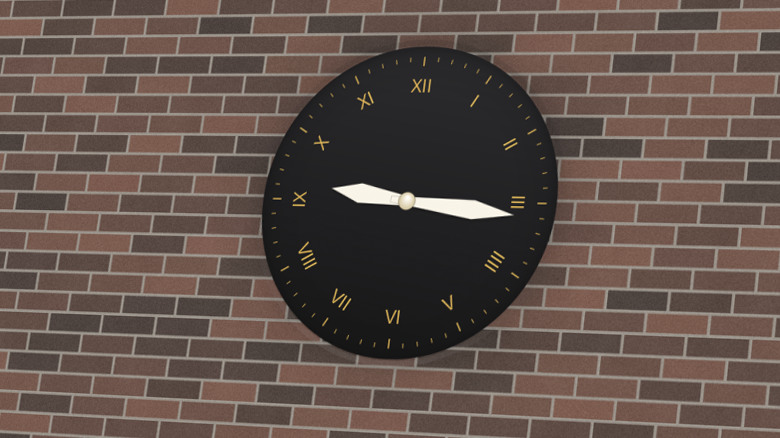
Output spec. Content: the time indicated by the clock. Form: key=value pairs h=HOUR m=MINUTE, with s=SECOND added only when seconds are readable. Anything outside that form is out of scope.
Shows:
h=9 m=16
